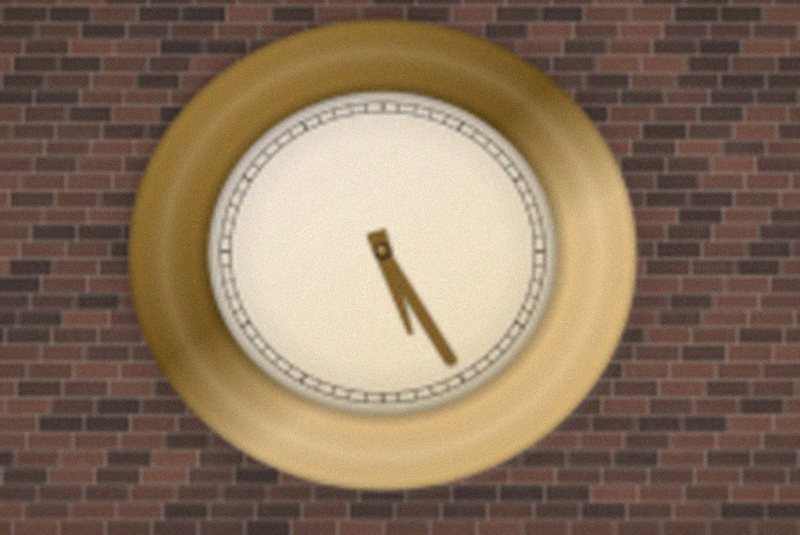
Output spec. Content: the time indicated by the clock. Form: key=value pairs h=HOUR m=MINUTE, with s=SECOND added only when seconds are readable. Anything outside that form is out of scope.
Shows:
h=5 m=25
